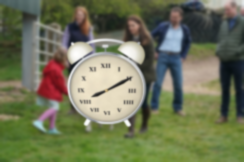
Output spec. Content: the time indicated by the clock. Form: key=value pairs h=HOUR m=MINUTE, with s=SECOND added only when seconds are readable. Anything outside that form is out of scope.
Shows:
h=8 m=10
